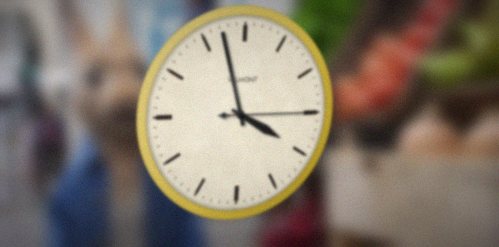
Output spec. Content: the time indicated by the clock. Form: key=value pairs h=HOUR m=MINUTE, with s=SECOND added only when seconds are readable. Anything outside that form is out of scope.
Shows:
h=3 m=57 s=15
